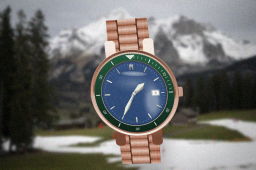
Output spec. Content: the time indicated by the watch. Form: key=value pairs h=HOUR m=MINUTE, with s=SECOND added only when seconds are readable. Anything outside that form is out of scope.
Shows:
h=1 m=35
